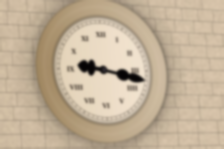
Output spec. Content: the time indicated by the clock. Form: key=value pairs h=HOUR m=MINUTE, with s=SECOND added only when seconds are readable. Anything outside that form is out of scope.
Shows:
h=9 m=17
